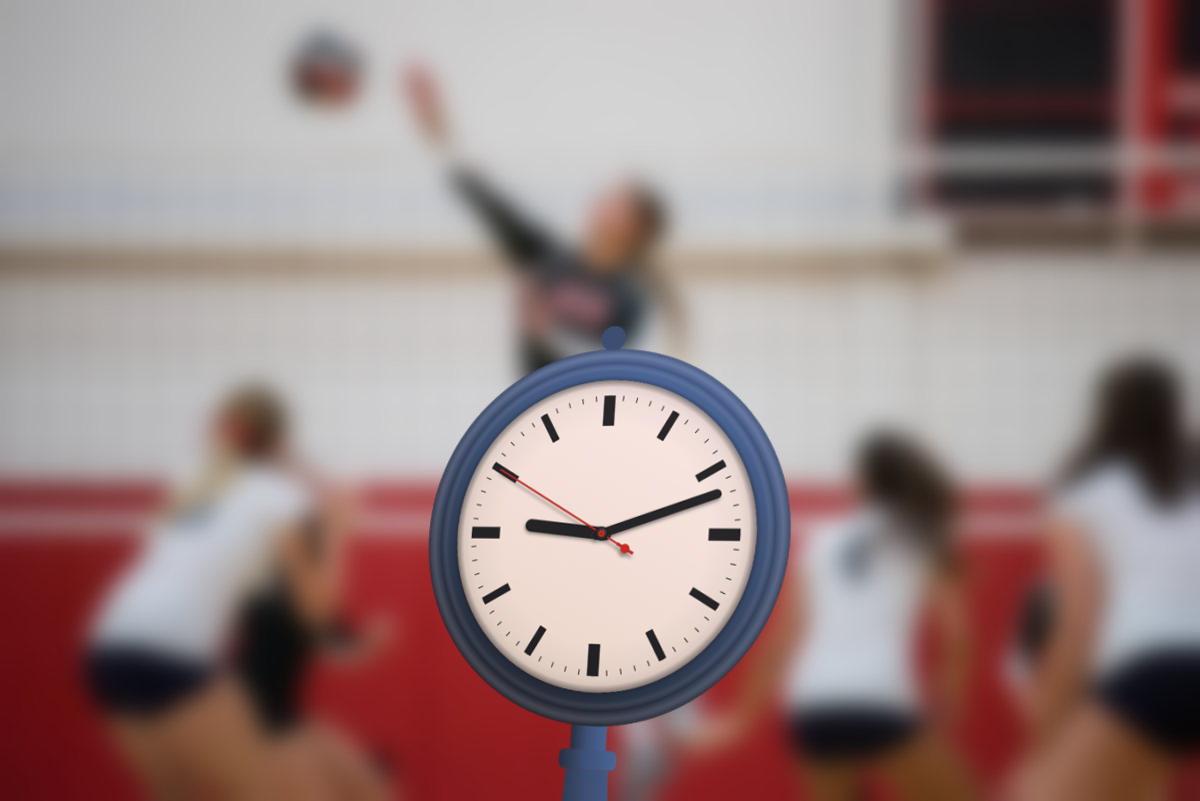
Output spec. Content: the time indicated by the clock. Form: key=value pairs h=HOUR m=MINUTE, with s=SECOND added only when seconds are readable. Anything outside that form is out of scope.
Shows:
h=9 m=11 s=50
